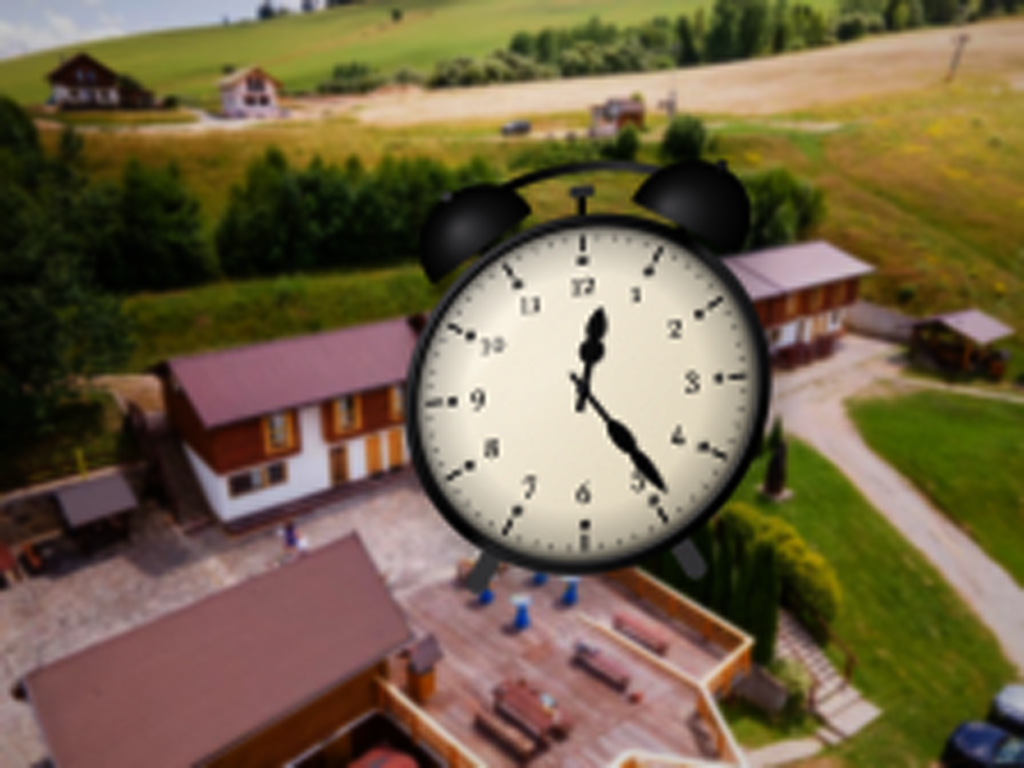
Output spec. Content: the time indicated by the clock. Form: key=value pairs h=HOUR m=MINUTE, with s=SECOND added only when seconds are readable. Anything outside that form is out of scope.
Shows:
h=12 m=24
